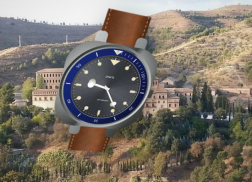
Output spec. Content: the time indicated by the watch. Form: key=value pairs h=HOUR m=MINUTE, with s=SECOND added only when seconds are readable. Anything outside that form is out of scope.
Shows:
h=9 m=24
